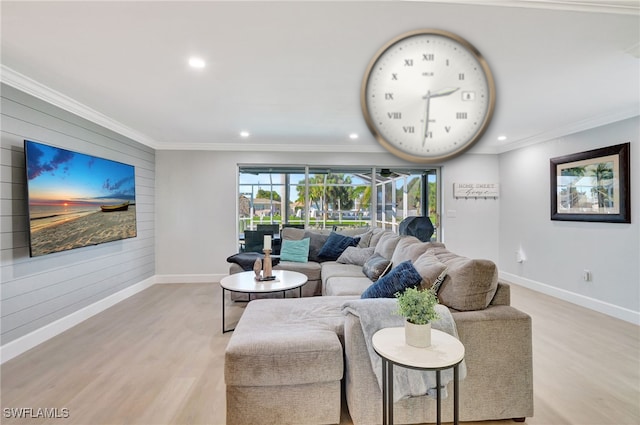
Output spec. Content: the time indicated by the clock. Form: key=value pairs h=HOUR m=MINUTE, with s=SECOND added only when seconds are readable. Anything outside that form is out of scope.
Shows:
h=2 m=31
